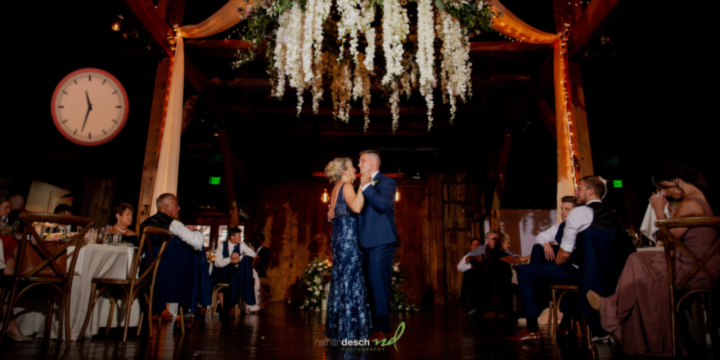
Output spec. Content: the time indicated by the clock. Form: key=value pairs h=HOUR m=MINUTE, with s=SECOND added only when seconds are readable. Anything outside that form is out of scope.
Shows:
h=11 m=33
